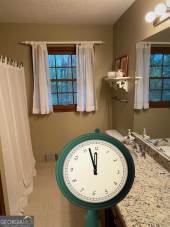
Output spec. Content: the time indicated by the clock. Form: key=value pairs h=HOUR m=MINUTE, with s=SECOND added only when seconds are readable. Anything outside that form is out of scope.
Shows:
h=11 m=57
